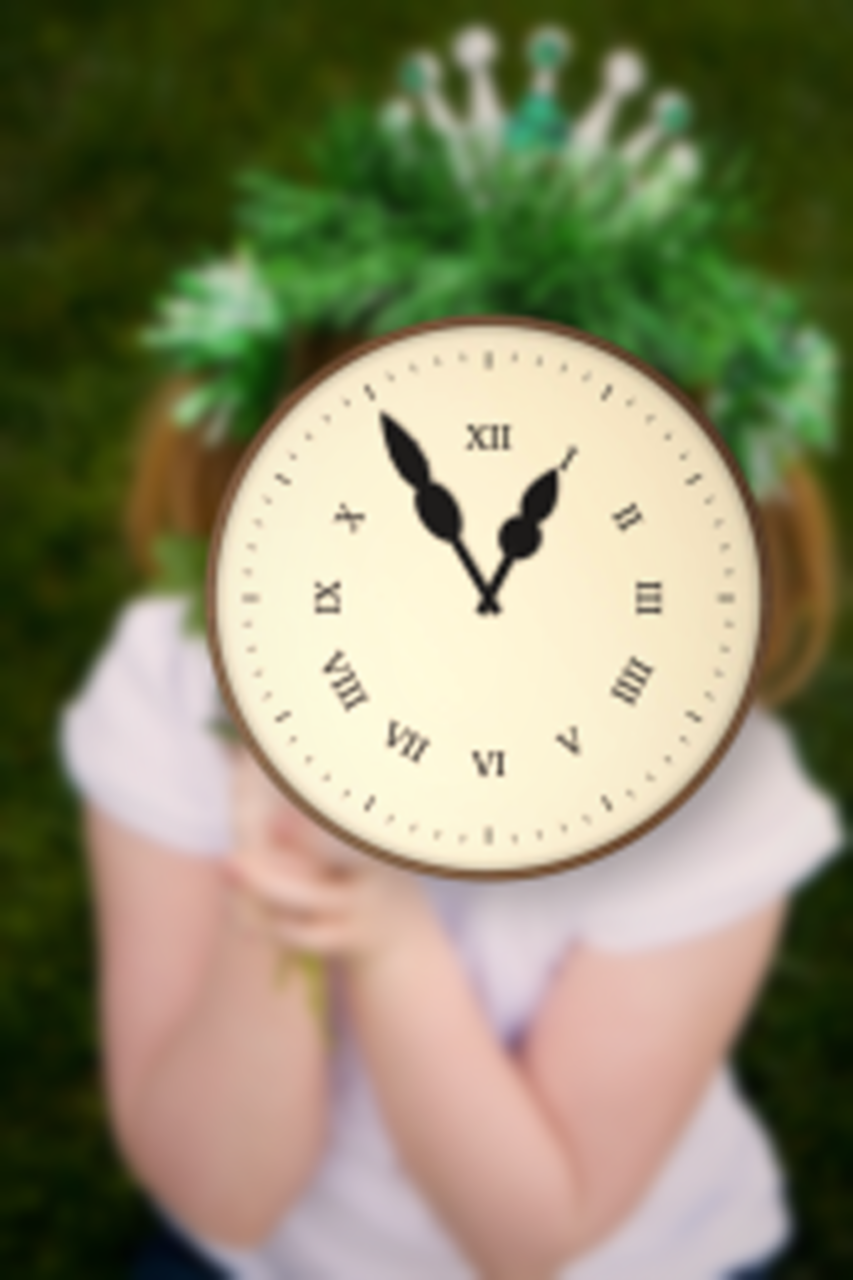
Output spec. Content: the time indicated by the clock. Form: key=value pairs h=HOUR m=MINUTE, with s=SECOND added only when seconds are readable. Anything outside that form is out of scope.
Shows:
h=12 m=55
